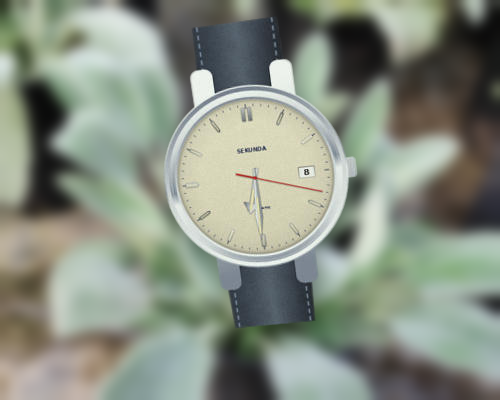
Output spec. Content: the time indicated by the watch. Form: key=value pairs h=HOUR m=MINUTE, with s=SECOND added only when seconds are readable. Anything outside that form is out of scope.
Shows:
h=6 m=30 s=18
